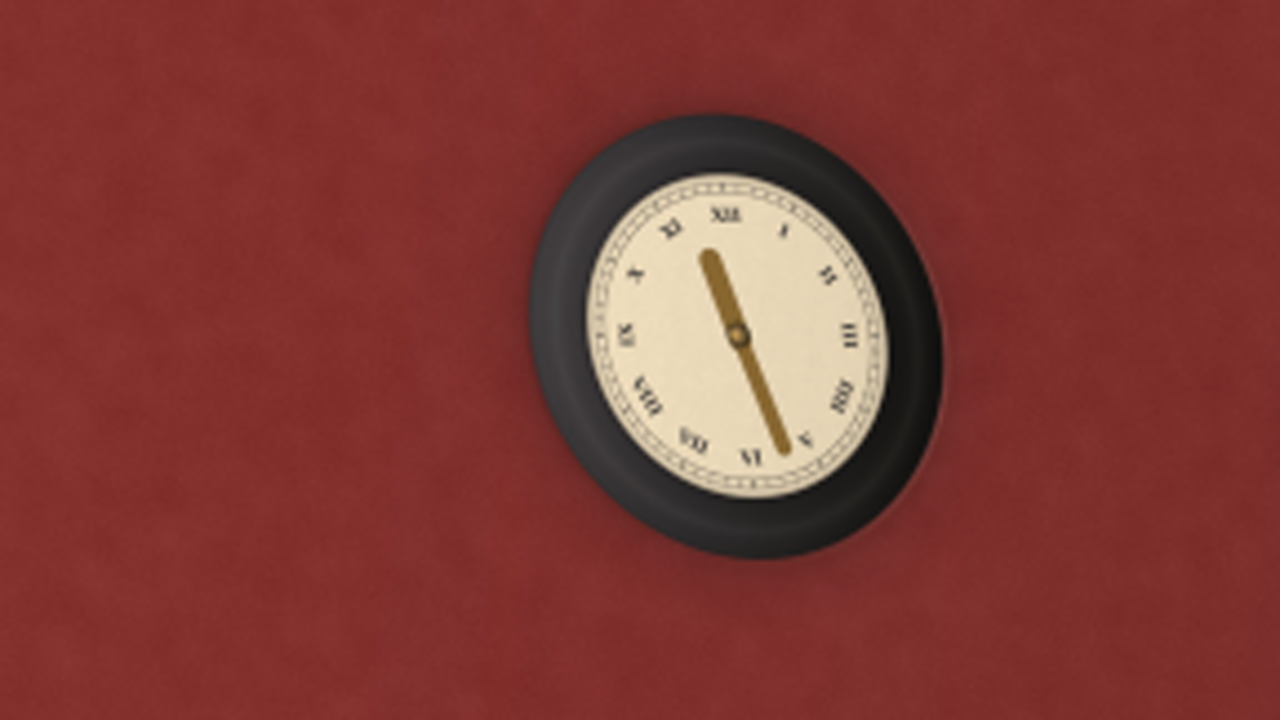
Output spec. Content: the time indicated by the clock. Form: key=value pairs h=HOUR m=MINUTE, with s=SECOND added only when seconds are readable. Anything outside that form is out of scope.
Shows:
h=11 m=27
